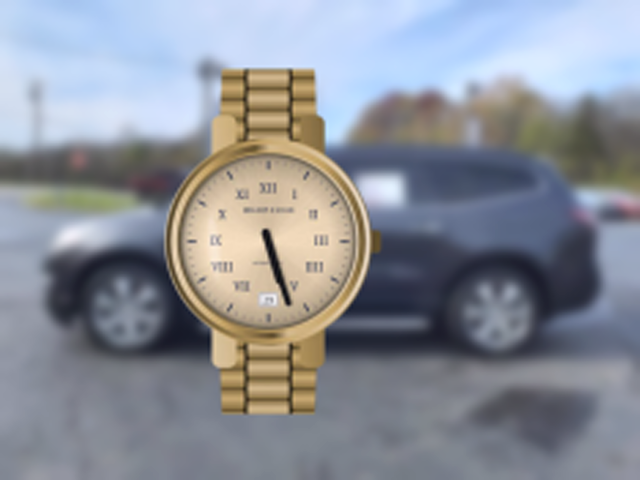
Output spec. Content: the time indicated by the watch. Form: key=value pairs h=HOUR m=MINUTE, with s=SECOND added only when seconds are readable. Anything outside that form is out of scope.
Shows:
h=5 m=27
